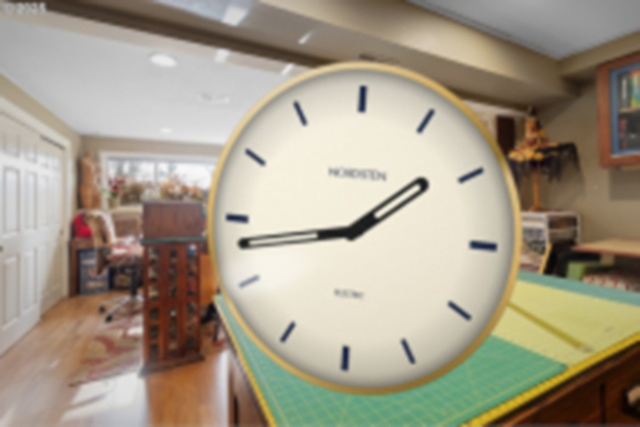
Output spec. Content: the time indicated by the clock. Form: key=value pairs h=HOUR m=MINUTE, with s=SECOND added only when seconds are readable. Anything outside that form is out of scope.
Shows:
h=1 m=43
